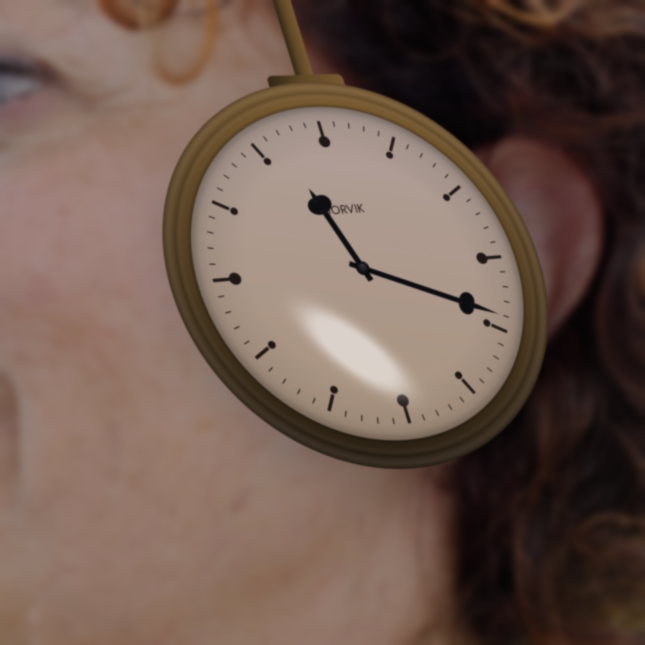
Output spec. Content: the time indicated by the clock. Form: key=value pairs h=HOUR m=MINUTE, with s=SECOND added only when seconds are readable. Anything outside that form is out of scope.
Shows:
h=11 m=19
